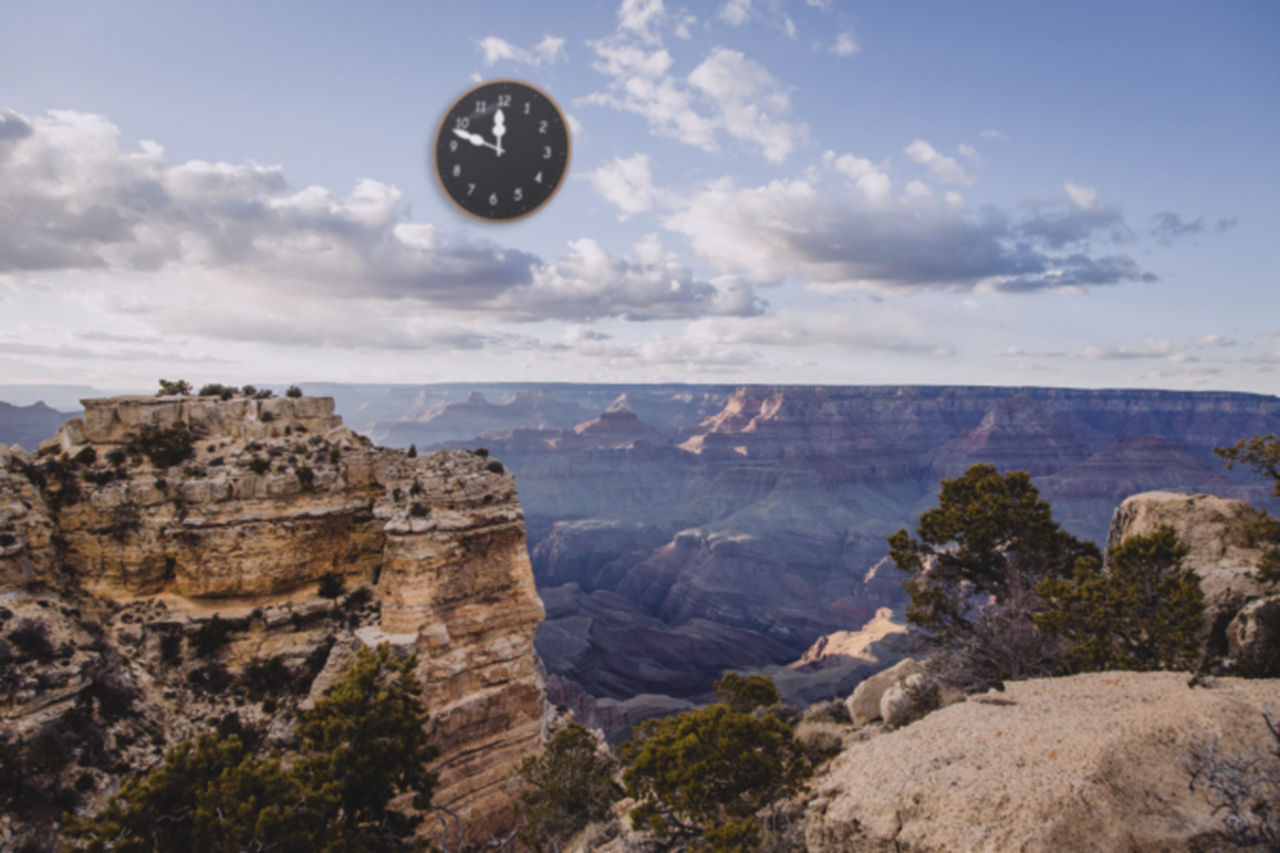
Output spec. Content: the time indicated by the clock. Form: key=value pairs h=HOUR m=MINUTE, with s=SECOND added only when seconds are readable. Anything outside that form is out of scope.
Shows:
h=11 m=48
